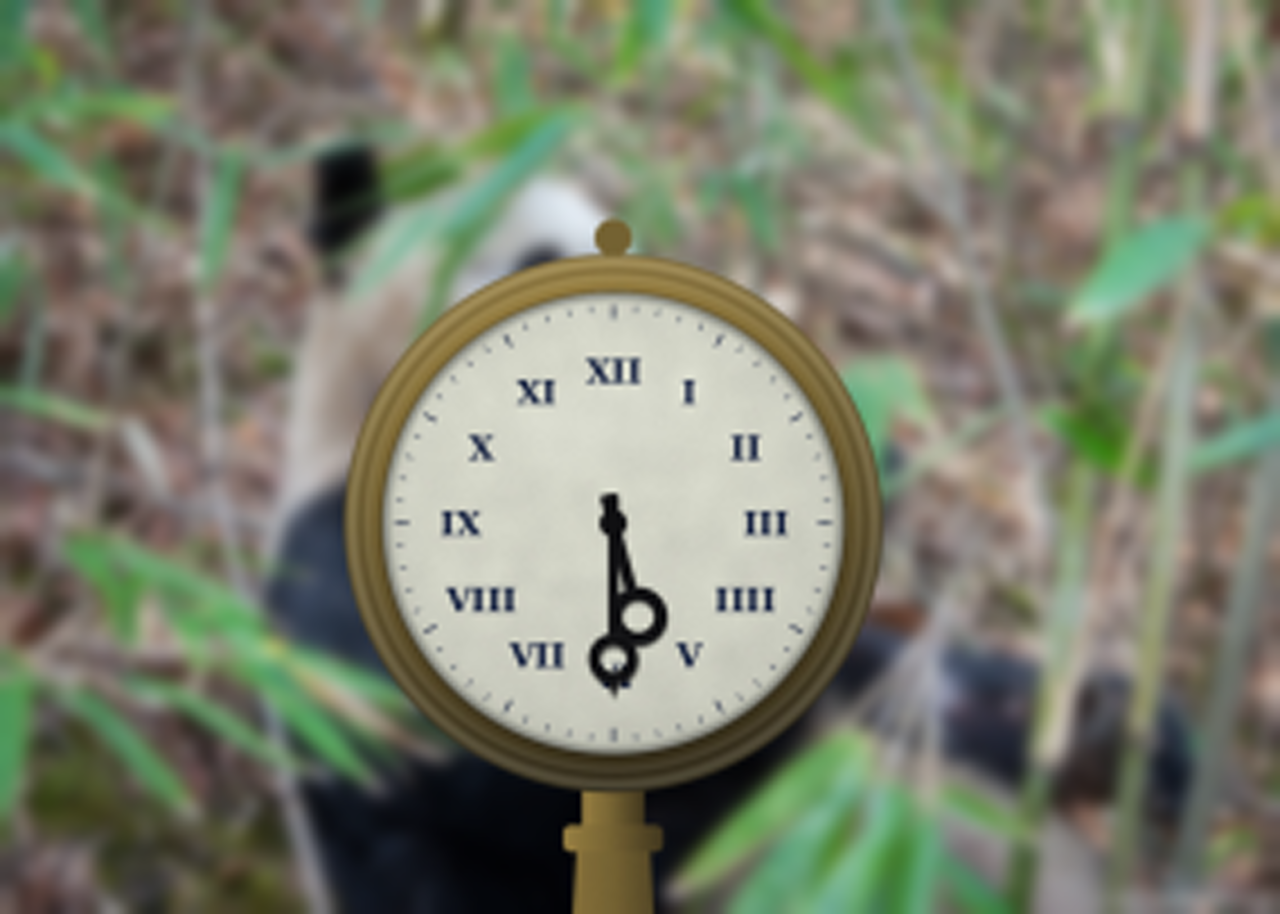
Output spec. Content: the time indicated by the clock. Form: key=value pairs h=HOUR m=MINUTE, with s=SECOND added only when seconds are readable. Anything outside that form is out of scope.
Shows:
h=5 m=30
